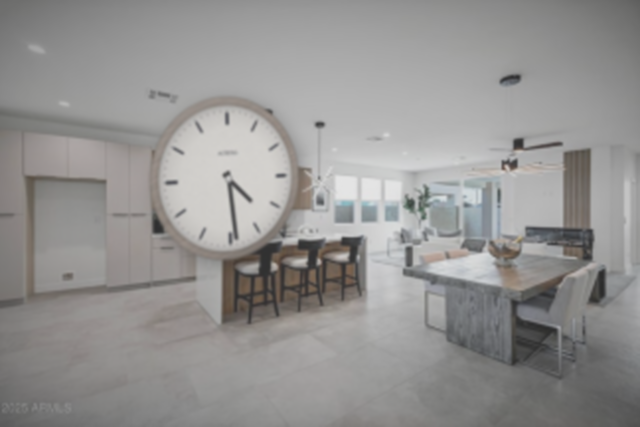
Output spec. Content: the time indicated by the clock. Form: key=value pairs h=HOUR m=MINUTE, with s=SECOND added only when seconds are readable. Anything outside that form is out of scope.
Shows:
h=4 m=29
